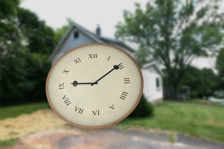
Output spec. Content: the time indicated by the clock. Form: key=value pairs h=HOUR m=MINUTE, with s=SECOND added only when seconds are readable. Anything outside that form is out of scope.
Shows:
h=9 m=9
